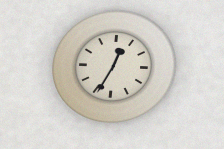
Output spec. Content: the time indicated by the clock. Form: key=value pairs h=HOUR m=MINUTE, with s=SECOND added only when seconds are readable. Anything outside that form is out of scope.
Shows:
h=12 m=34
